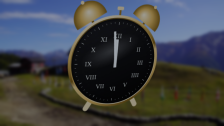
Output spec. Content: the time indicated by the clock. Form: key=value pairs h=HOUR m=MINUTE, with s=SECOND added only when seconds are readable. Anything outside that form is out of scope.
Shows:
h=11 m=59
